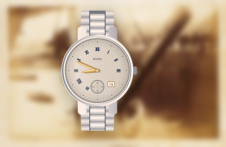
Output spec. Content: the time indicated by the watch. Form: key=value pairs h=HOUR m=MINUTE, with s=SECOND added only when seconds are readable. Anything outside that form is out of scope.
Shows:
h=8 m=49
